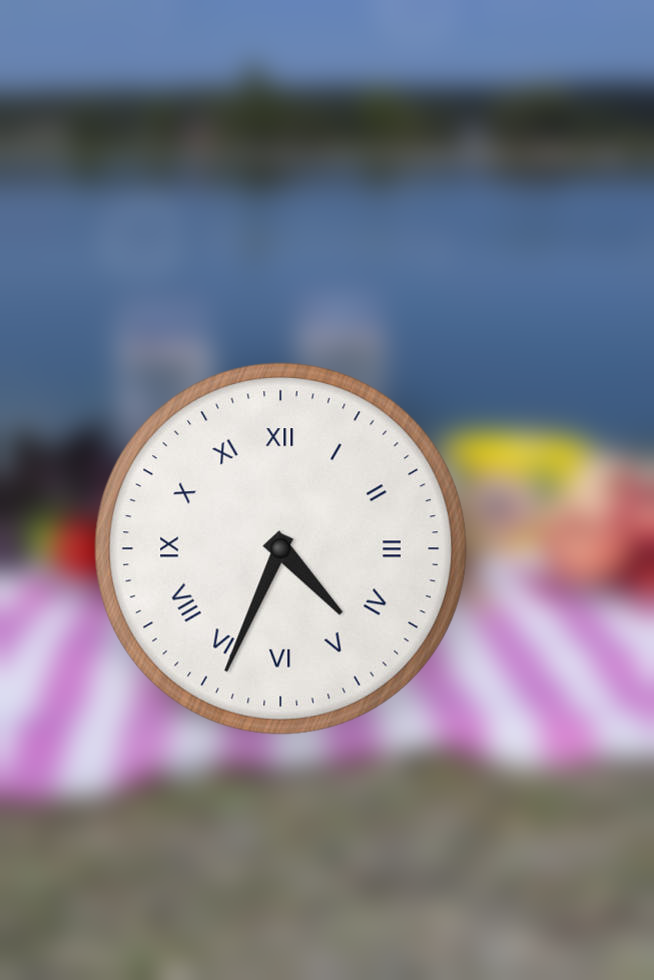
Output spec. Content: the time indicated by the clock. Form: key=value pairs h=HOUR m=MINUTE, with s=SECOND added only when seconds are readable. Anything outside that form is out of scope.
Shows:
h=4 m=34
